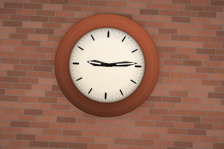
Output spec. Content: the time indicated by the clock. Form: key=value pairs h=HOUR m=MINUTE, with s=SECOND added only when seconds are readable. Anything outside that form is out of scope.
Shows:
h=9 m=14
